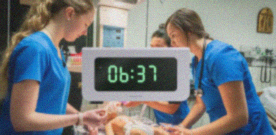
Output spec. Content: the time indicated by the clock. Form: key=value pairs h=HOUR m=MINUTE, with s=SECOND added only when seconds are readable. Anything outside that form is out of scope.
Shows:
h=6 m=37
